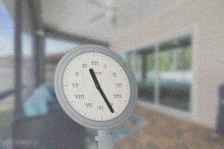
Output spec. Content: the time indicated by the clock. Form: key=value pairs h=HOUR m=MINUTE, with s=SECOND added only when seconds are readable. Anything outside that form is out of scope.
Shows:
h=11 m=26
